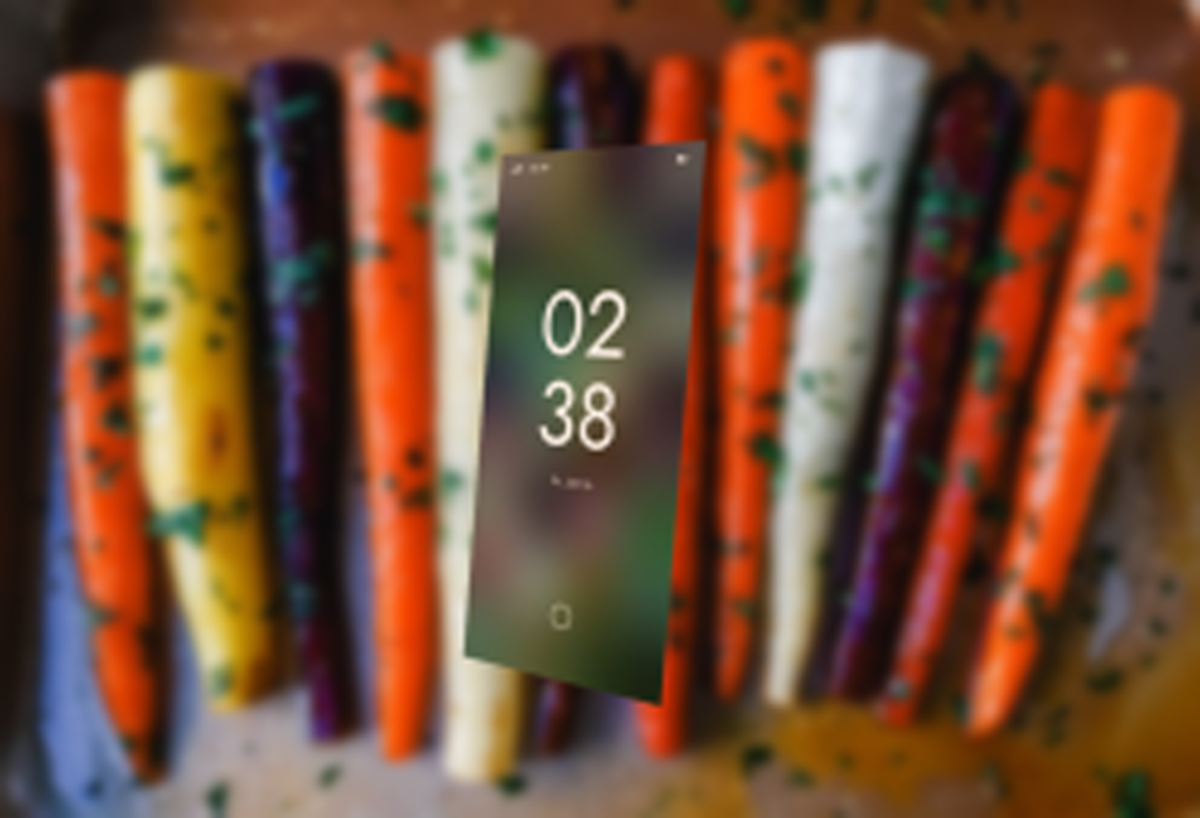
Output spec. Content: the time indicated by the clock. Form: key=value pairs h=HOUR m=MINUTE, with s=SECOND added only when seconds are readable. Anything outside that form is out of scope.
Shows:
h=2 m=38
